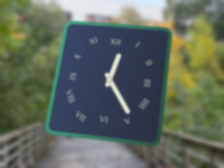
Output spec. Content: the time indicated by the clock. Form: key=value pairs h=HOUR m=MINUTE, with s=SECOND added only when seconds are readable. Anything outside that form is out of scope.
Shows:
h=12 m=24
